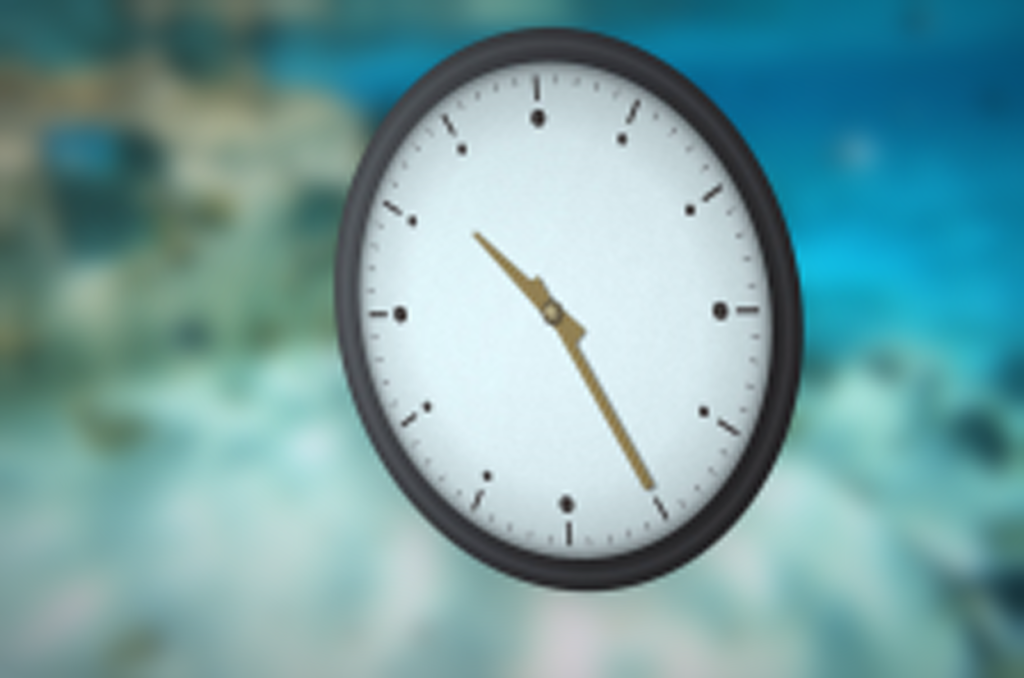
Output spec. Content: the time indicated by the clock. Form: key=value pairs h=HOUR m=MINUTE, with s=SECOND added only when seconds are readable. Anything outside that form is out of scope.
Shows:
h=10 m=25
